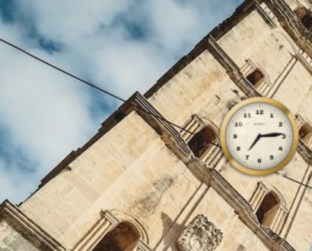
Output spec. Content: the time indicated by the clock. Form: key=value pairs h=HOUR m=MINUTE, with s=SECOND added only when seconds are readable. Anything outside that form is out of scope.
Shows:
h=7 m=14
